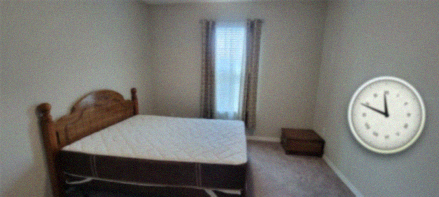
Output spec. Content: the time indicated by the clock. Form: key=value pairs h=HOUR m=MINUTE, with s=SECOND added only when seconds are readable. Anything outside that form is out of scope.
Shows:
h=11 m=49
